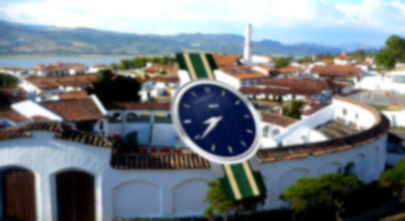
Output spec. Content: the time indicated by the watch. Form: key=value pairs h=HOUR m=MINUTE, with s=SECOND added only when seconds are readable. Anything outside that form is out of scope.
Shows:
h=8 m=39
